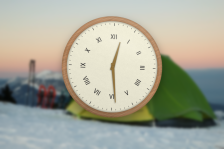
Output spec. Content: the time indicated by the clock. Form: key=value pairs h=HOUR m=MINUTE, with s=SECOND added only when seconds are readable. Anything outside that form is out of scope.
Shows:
h=12 m=29
